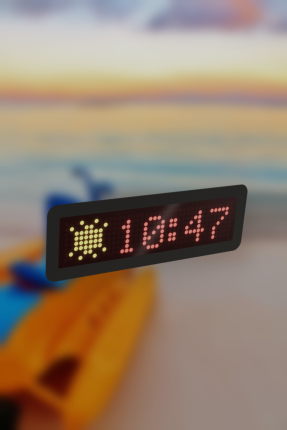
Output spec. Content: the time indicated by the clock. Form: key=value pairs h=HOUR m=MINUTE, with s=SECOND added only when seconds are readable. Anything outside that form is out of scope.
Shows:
h=10 m=47
